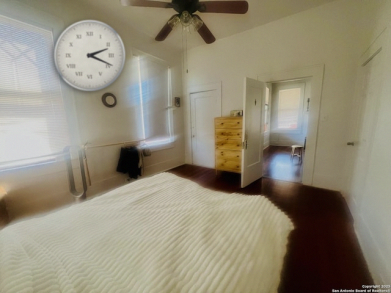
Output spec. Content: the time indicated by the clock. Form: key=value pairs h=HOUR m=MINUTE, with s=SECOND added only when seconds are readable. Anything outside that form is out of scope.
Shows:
h=2 m=19
